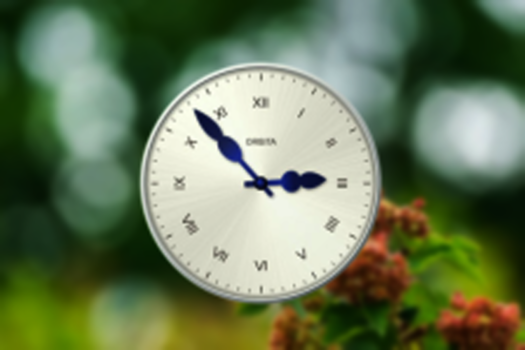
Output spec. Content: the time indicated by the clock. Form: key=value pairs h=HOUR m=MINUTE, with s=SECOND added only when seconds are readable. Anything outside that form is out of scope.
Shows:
h=2 m=53
